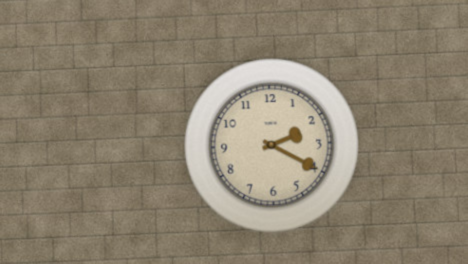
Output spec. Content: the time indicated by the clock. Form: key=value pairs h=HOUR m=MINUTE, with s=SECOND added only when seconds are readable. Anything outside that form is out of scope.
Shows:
h=2 m=20
